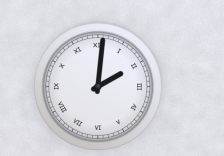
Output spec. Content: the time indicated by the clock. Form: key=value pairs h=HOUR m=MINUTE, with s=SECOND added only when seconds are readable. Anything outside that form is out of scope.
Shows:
h=2 m=1
